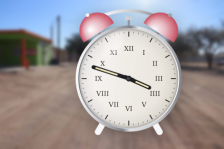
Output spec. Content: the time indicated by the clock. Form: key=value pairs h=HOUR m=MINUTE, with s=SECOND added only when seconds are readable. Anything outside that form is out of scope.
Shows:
h=3 m=48
